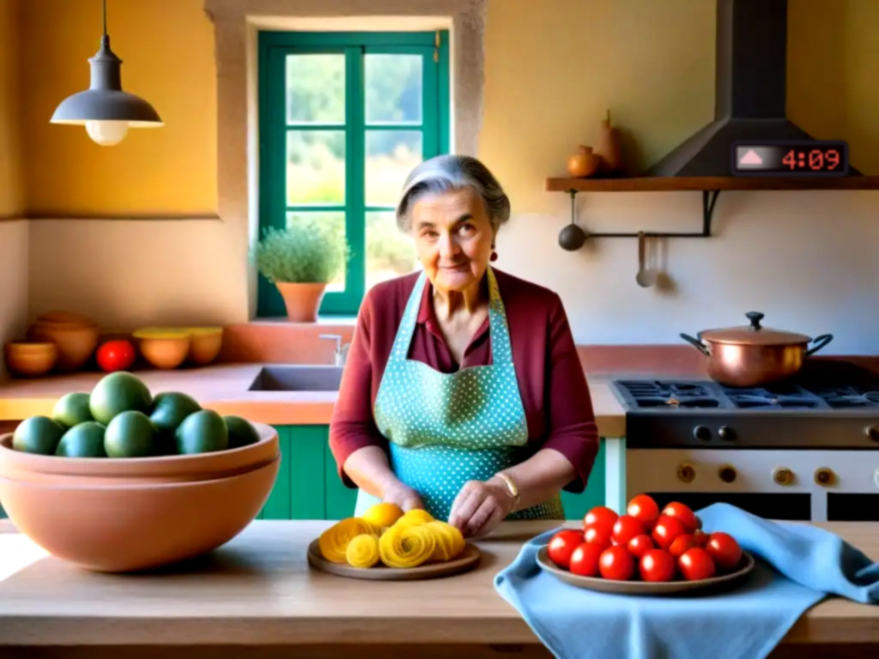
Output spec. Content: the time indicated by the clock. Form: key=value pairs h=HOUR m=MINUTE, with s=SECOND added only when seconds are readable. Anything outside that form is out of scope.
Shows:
h=4 m=9
